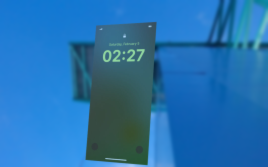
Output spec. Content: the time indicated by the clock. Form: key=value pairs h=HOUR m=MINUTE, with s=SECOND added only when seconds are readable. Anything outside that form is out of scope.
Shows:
h=2 m=27
